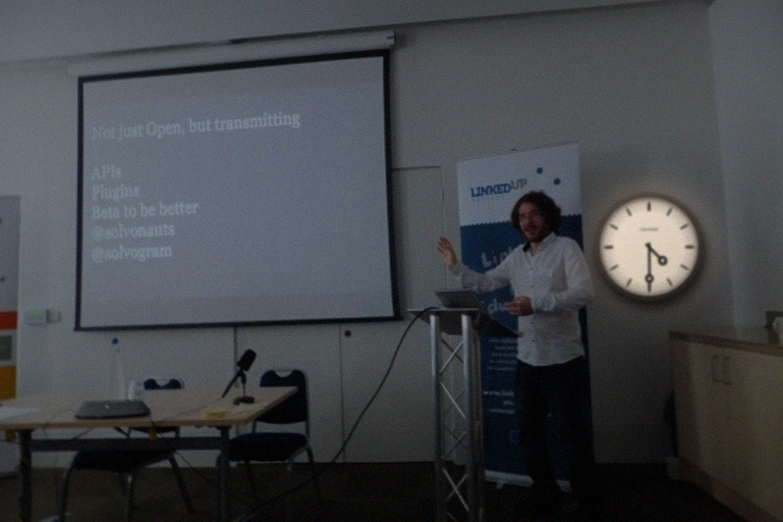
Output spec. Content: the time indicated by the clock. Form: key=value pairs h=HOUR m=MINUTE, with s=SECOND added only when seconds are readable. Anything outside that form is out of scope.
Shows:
h=4 m=30
